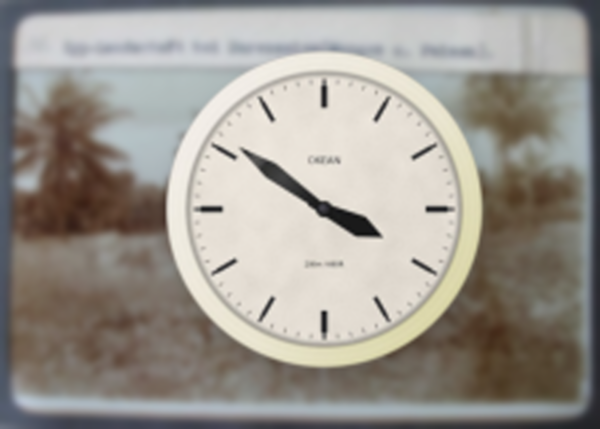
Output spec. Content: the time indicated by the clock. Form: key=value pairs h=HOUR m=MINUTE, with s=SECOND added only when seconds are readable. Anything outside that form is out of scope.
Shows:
h=3 m=51
